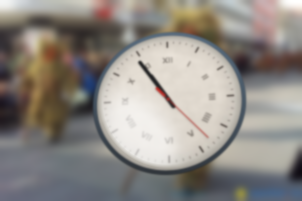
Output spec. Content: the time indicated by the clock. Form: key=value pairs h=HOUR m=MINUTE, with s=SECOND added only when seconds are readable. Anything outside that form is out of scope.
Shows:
h=10 m=54 s=23
